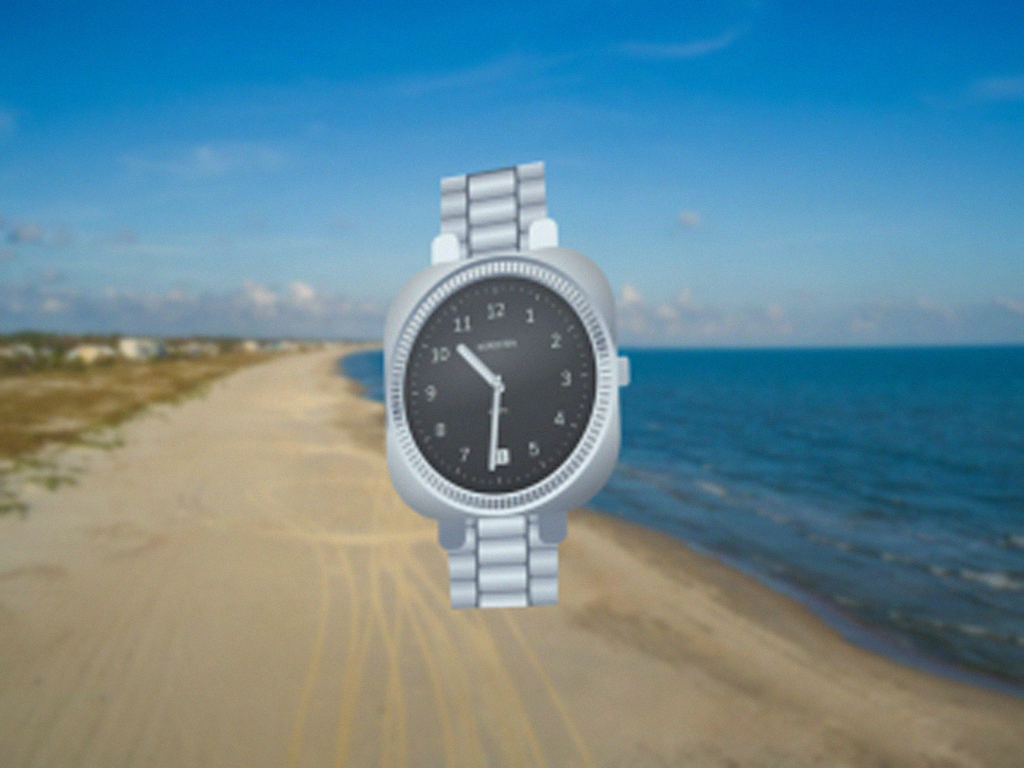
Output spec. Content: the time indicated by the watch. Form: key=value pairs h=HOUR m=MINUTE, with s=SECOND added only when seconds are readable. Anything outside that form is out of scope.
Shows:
h=10 m=31
